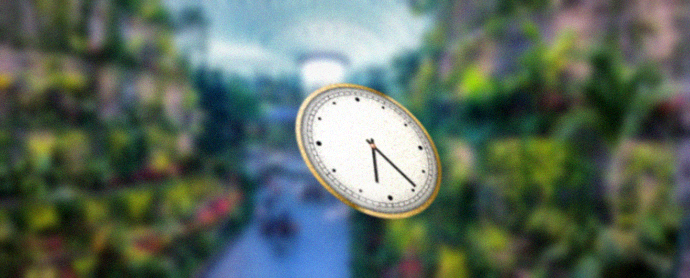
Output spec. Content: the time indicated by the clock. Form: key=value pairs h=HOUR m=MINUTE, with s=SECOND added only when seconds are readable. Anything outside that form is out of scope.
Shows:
h=6 m=24
